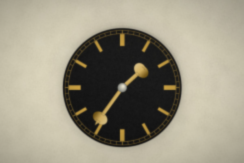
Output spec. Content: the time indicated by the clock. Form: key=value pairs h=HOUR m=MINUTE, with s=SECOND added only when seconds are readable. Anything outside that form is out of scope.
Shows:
h=1 m=36
